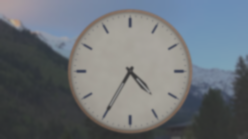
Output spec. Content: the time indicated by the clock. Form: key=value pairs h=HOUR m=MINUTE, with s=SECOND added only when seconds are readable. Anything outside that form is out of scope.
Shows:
h=4 m=35
